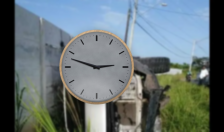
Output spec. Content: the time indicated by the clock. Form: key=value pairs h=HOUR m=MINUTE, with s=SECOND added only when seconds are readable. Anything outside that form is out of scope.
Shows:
h=2 m=48
